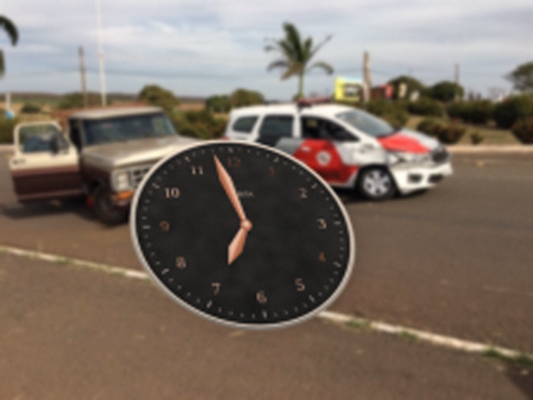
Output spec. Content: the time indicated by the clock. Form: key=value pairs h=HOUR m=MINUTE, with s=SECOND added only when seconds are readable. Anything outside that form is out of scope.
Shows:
h=6 m=58
